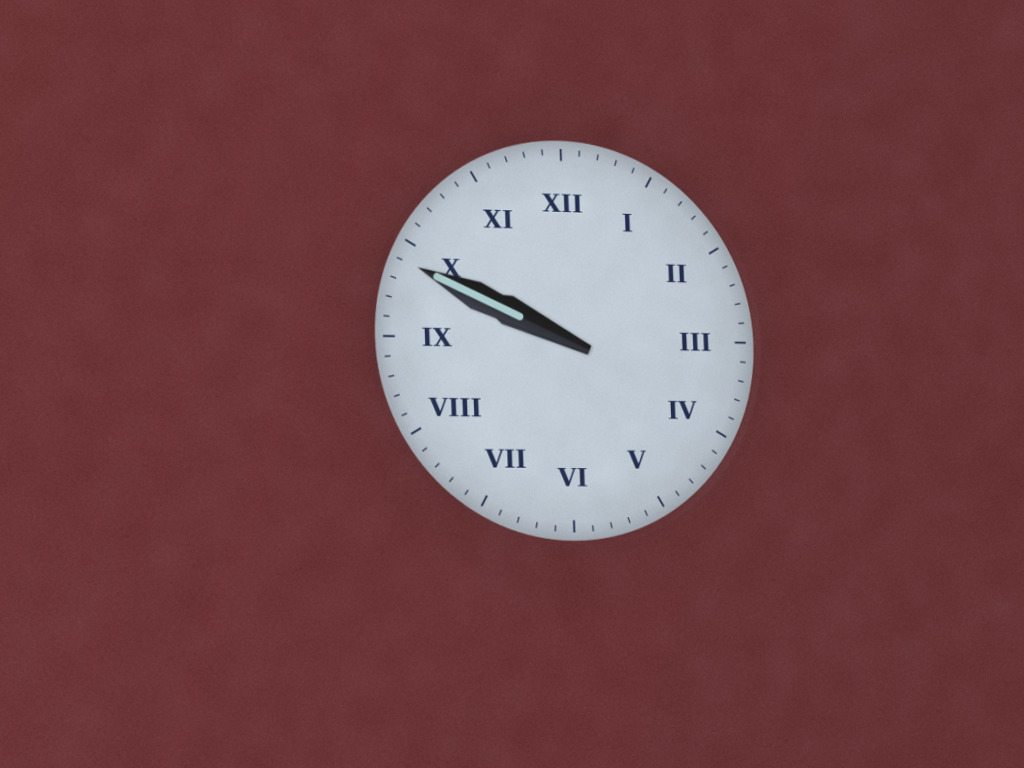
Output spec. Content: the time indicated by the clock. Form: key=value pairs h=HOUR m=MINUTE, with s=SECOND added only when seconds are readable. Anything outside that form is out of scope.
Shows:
h=9 m=49
